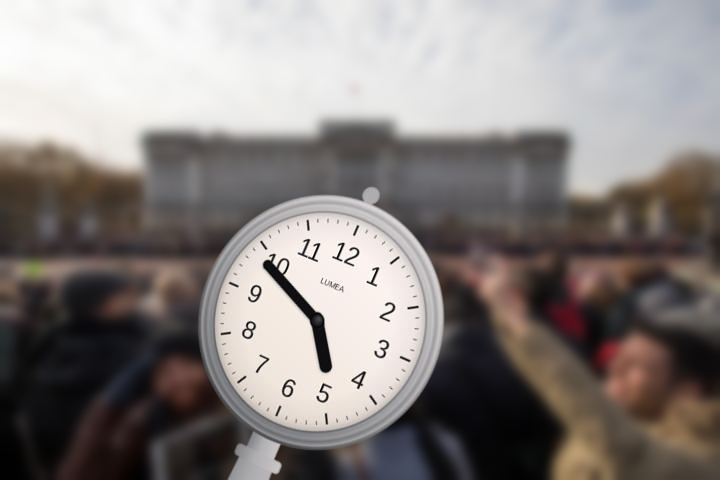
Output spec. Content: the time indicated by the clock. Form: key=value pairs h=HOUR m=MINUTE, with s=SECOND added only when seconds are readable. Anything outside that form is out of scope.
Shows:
h=4 m=49
